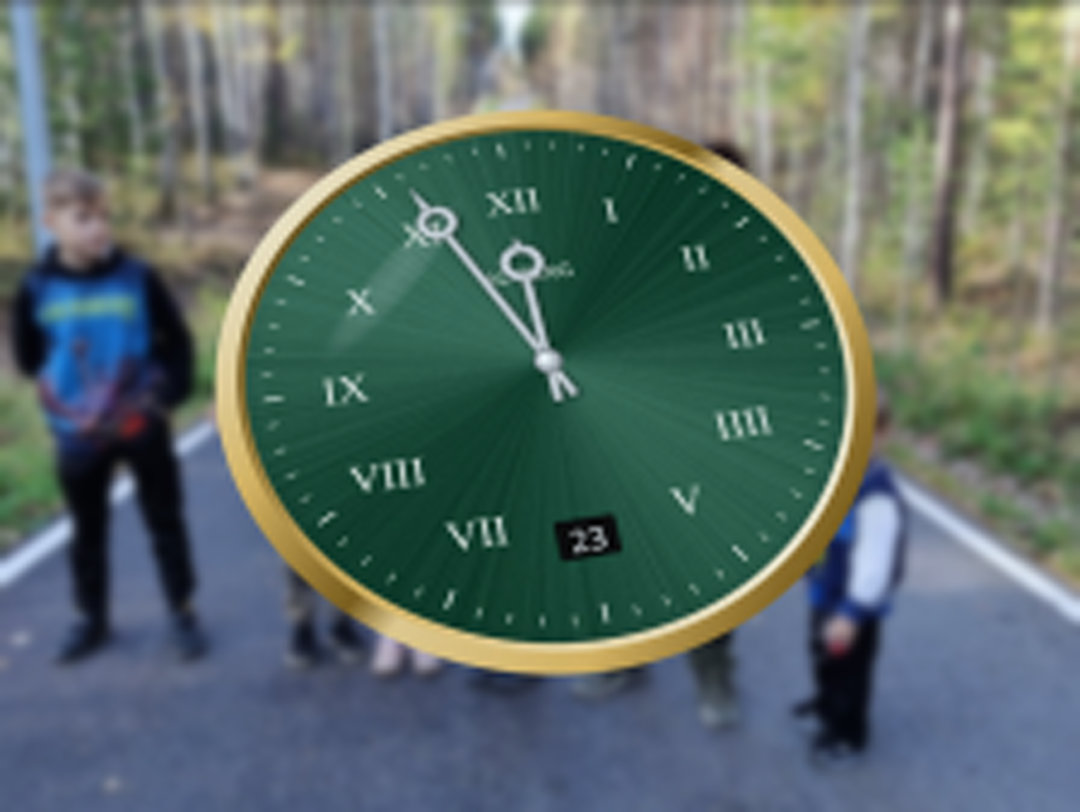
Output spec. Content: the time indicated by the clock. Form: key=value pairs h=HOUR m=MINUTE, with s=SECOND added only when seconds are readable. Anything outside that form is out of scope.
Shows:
h=11 m=56
